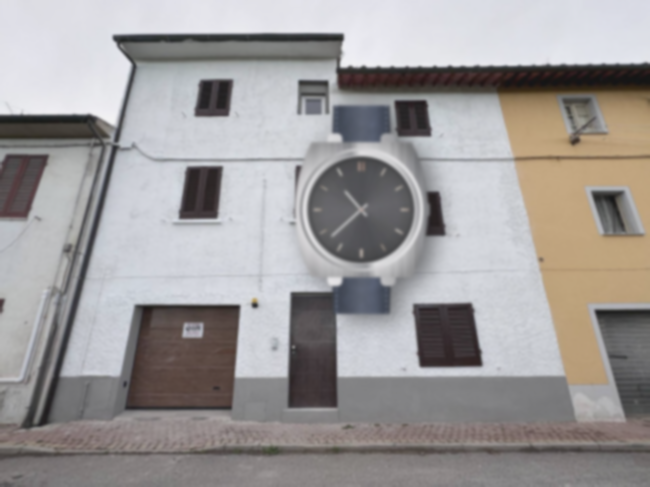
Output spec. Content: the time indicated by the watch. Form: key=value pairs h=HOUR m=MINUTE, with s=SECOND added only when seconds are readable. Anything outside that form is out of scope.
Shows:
h=10 m=38
